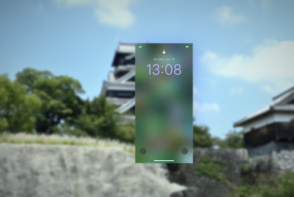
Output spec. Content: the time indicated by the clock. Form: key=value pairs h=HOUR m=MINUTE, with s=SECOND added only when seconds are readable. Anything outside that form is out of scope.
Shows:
h=13 m=8
